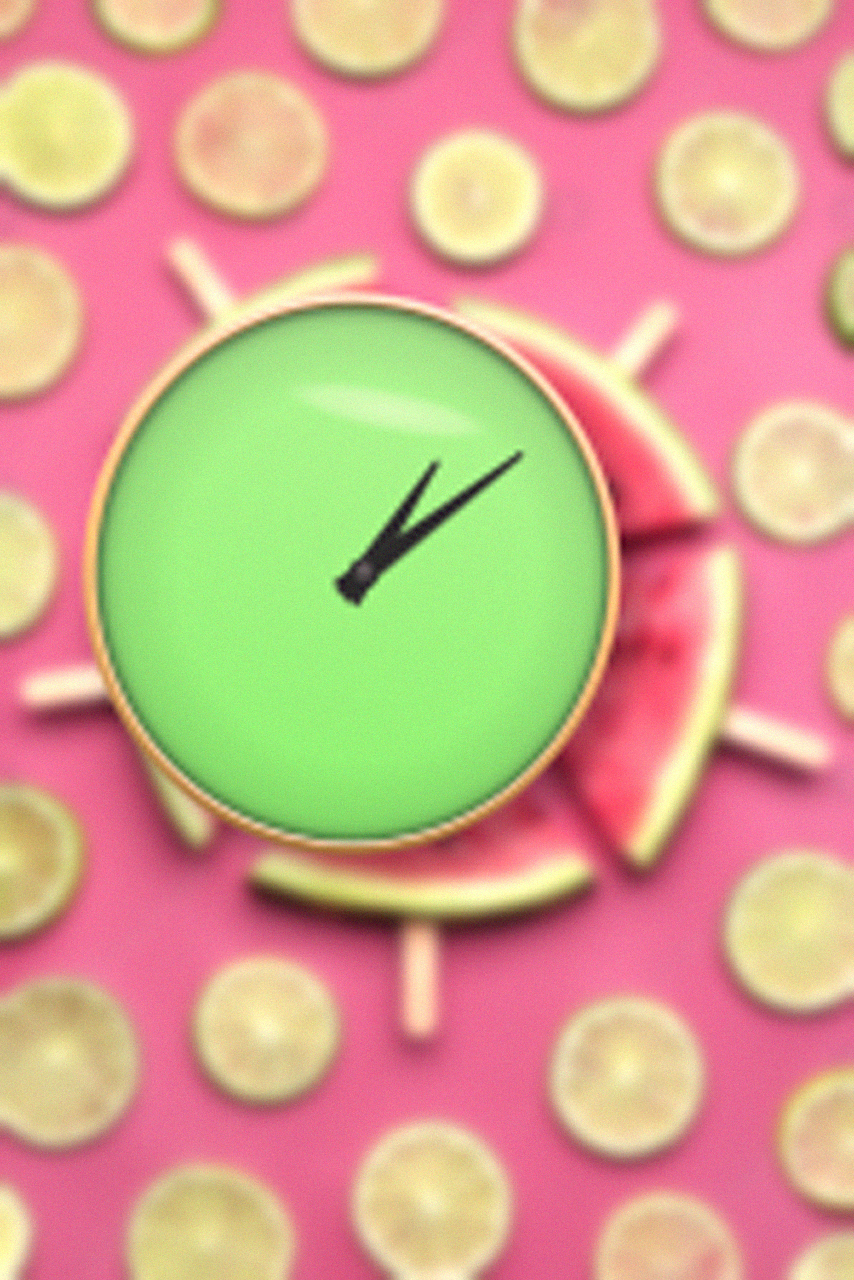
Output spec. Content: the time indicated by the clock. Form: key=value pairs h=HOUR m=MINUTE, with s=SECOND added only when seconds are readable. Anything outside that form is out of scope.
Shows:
h=1 m=9
